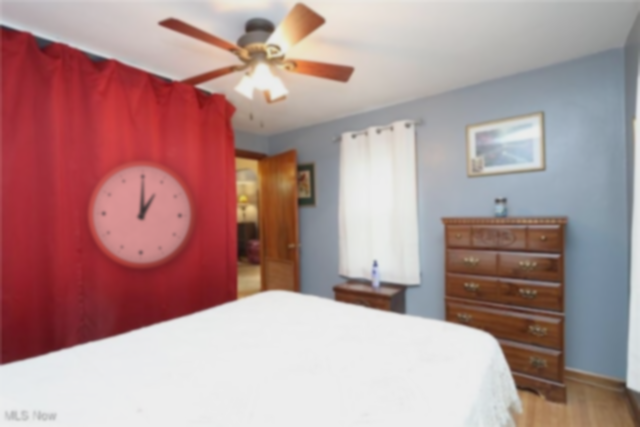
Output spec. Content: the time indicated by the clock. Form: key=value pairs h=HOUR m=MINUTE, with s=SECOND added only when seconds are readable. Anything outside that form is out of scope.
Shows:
h=1 m=0
